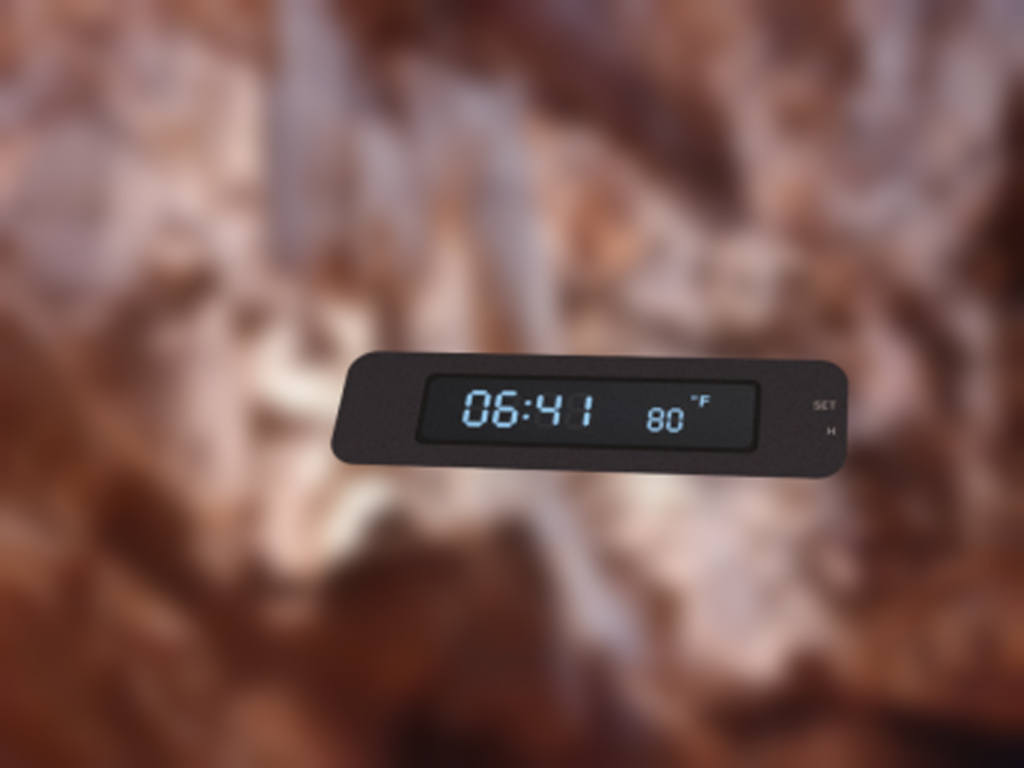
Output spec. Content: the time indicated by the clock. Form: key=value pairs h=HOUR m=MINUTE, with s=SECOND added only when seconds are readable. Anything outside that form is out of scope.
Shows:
h=6 m=41
